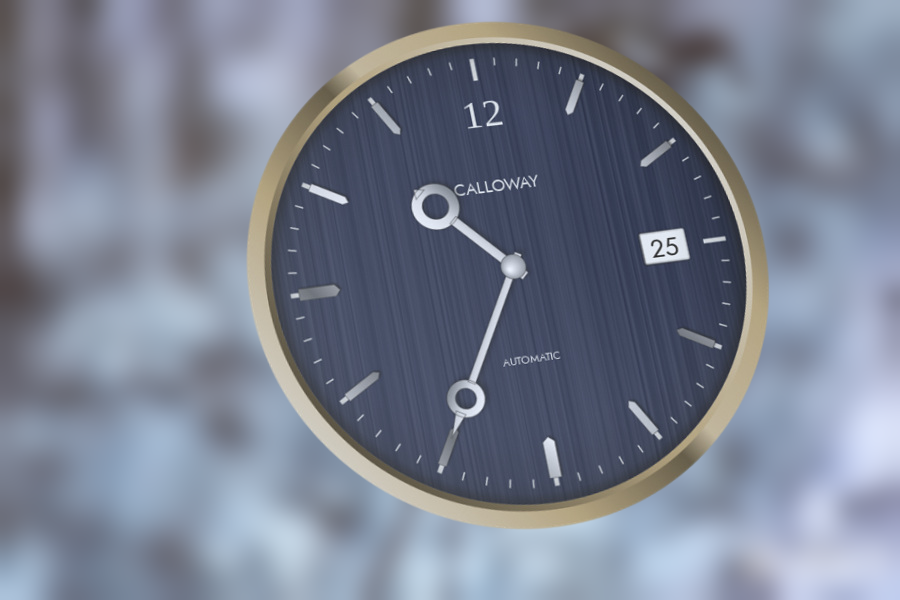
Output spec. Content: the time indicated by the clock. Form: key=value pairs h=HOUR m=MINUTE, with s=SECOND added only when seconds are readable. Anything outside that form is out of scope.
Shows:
h=10 m=35
